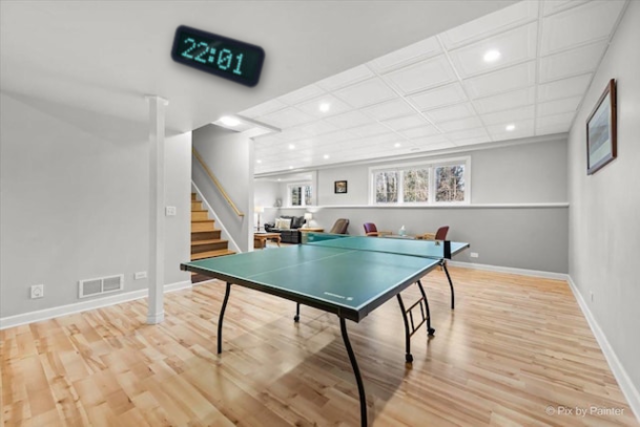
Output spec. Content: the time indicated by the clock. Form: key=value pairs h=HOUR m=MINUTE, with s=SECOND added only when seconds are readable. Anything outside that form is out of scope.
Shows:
h=22 m=1
